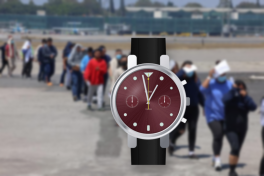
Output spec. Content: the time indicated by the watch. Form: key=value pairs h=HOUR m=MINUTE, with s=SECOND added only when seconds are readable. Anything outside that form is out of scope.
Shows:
h=12 m=58
